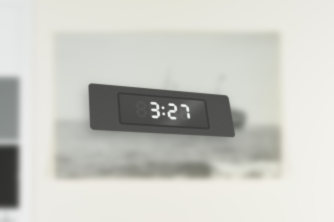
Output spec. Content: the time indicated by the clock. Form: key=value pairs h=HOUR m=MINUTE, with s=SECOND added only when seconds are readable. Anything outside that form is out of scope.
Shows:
h=3 m=27
